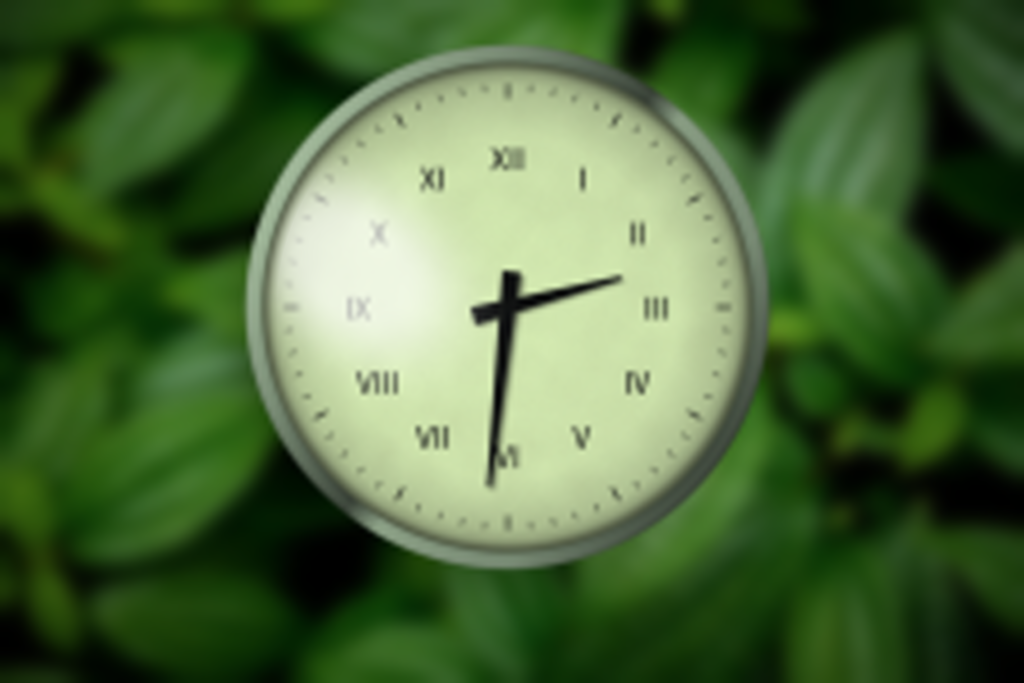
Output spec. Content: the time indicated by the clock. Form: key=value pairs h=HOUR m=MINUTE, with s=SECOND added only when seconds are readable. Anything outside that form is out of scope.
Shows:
h=2 m=31
